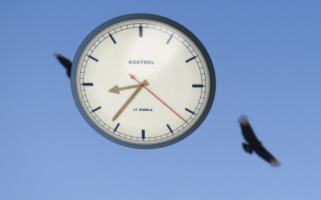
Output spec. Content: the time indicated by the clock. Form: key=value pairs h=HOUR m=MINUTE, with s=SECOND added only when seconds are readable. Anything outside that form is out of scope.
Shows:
h=8 m=36 s=22
